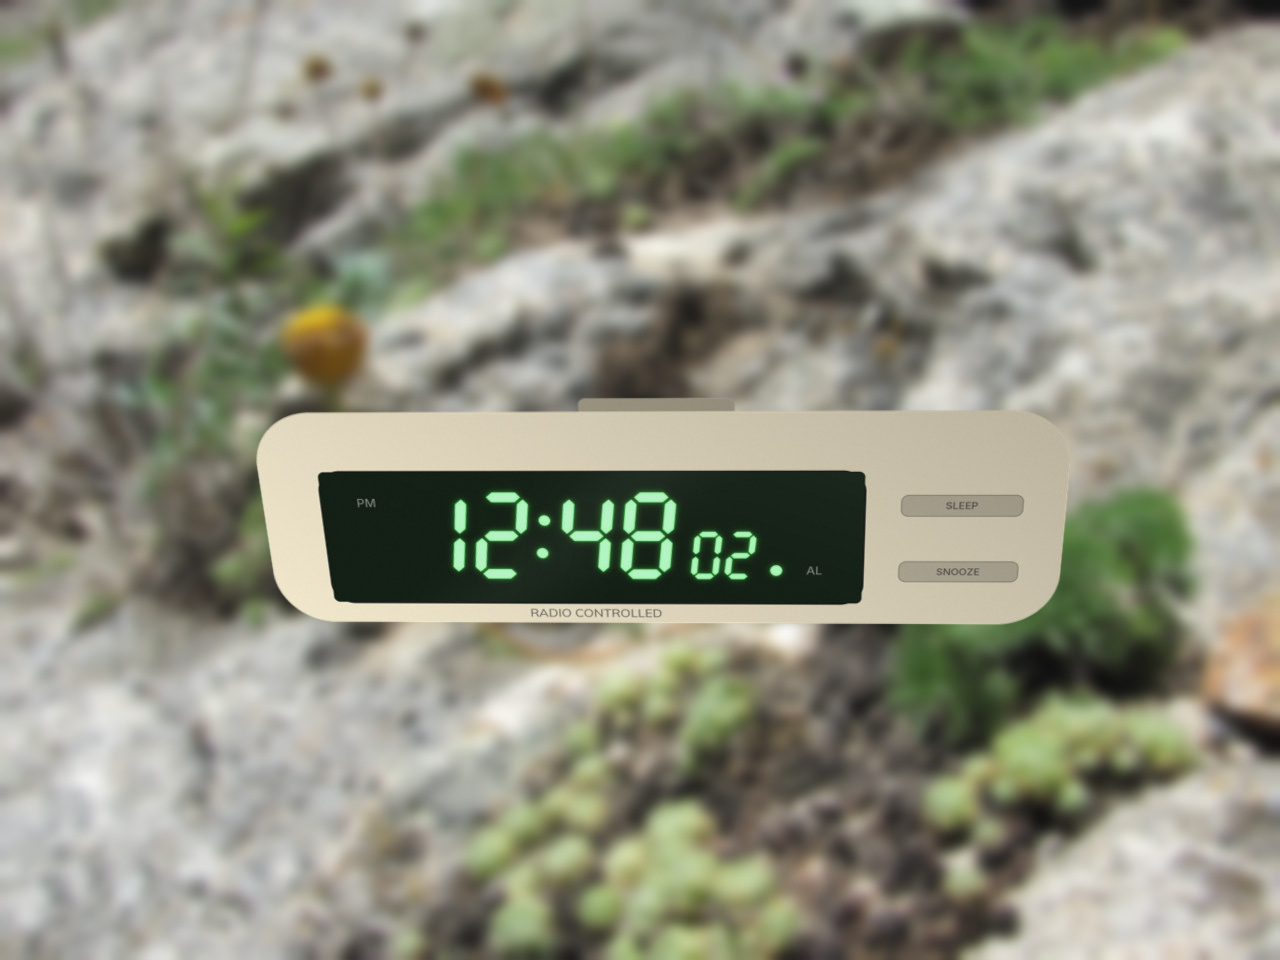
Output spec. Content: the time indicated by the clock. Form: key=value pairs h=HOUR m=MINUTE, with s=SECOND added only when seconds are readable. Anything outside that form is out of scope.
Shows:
h=12 m=48 s=2
